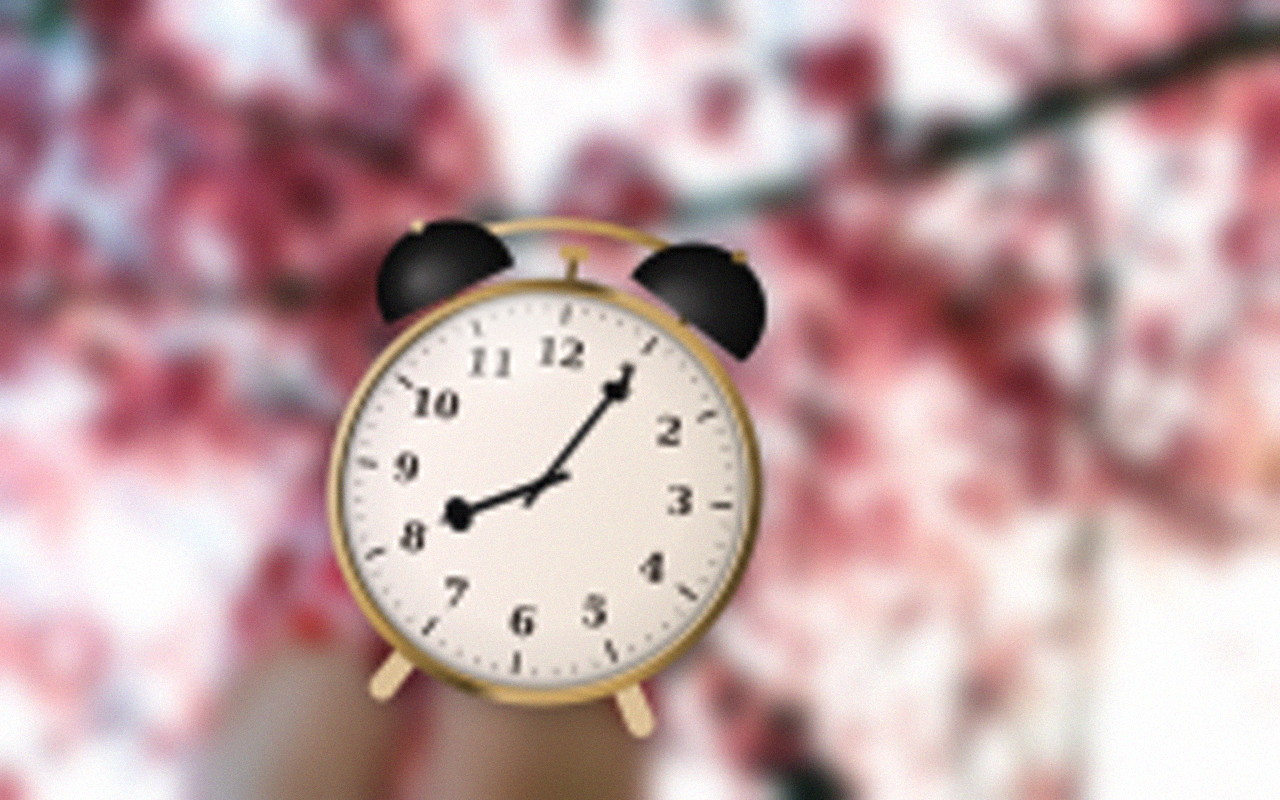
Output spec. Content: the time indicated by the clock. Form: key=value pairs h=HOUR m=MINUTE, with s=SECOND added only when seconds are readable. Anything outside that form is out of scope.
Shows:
h=8 m=5
